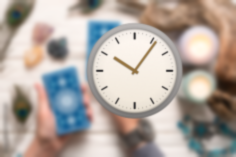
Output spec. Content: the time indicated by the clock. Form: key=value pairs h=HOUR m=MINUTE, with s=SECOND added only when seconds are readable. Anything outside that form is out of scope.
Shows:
h=10 m=6
